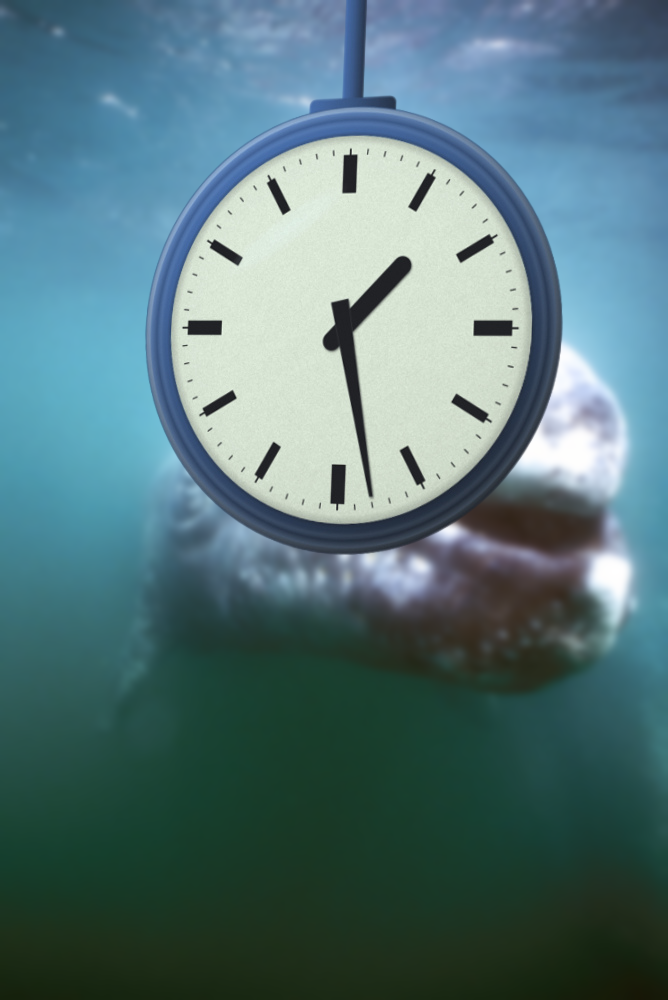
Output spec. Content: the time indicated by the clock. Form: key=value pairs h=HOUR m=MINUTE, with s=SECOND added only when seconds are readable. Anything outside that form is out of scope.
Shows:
h=1 m=28
